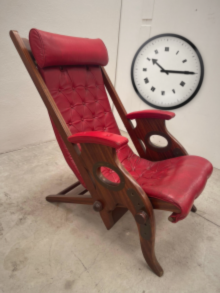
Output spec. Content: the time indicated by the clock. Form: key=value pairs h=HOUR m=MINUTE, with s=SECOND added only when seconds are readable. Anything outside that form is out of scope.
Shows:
h=10 m=15
